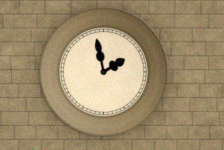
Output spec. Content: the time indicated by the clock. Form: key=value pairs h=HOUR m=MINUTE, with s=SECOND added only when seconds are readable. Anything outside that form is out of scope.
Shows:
h=1 m=58
